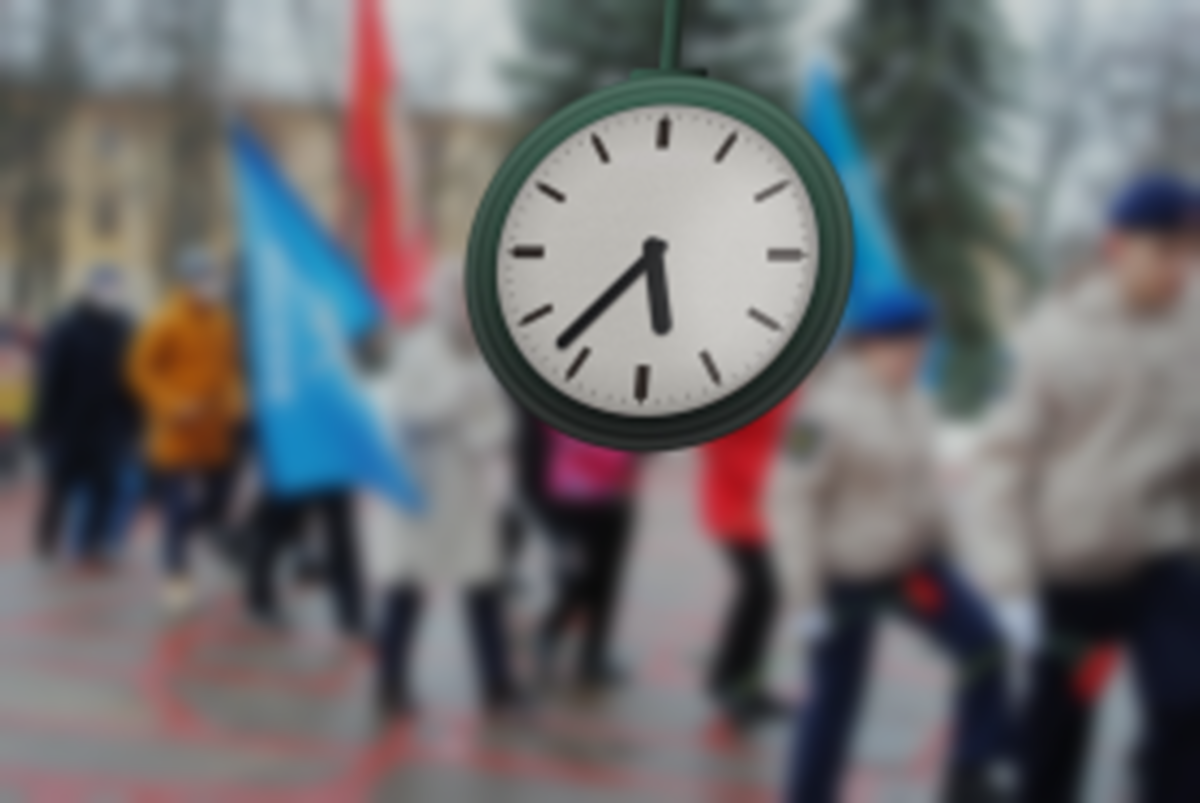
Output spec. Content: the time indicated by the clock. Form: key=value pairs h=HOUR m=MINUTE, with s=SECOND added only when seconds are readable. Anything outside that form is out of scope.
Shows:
h=5 m=37
